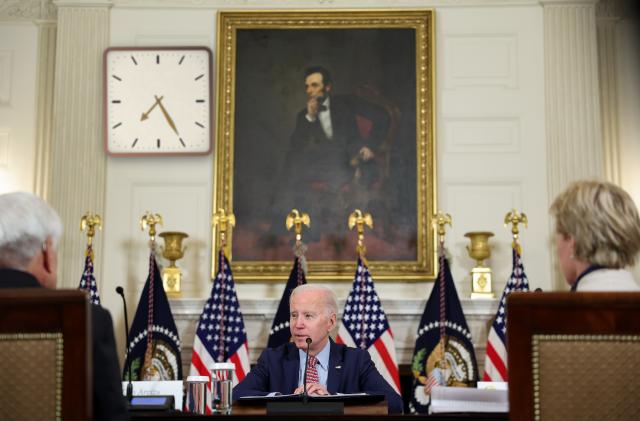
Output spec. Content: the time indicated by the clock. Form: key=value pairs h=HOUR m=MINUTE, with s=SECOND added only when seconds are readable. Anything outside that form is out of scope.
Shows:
h=7 m=25
